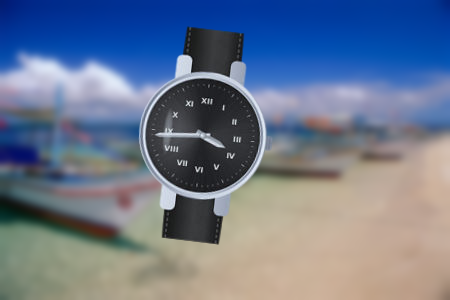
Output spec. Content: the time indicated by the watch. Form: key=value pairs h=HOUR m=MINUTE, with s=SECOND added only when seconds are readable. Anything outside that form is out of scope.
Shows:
h=3 m=44
